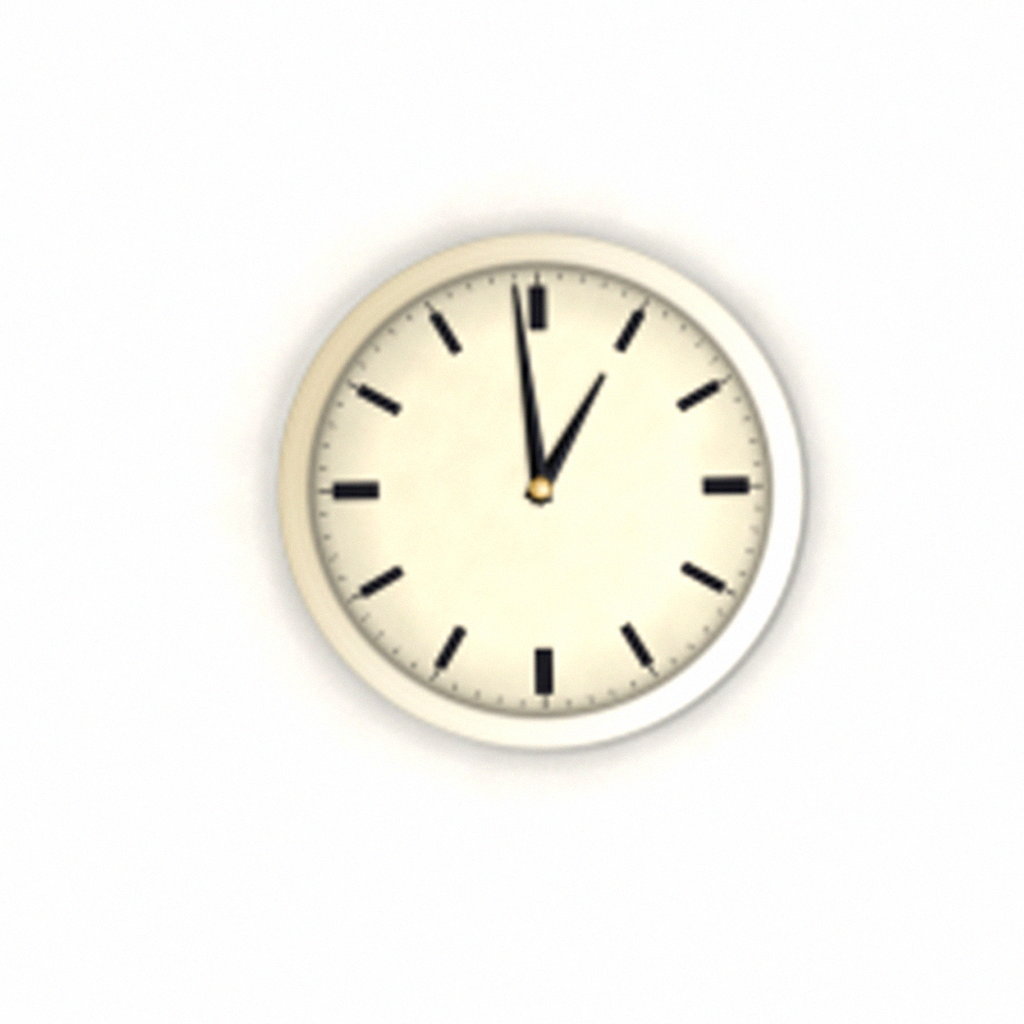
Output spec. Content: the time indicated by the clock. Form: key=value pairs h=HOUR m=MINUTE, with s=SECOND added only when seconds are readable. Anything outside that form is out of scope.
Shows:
h=12 m=59
